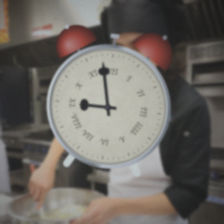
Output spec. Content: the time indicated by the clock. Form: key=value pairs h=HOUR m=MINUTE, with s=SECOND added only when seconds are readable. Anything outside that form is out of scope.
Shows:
h=8 m=58
